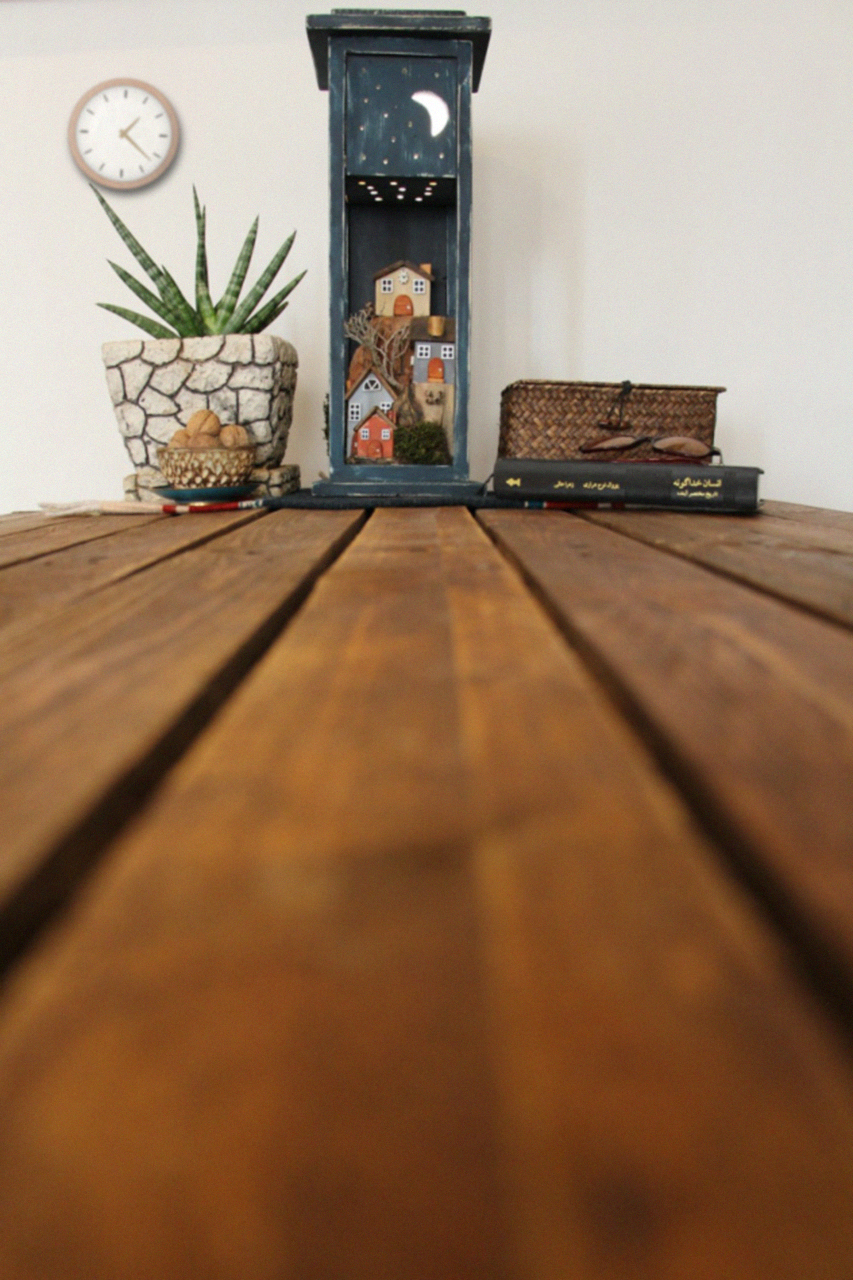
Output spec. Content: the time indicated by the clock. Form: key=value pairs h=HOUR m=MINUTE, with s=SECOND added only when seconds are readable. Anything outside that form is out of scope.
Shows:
h=1 m=22
